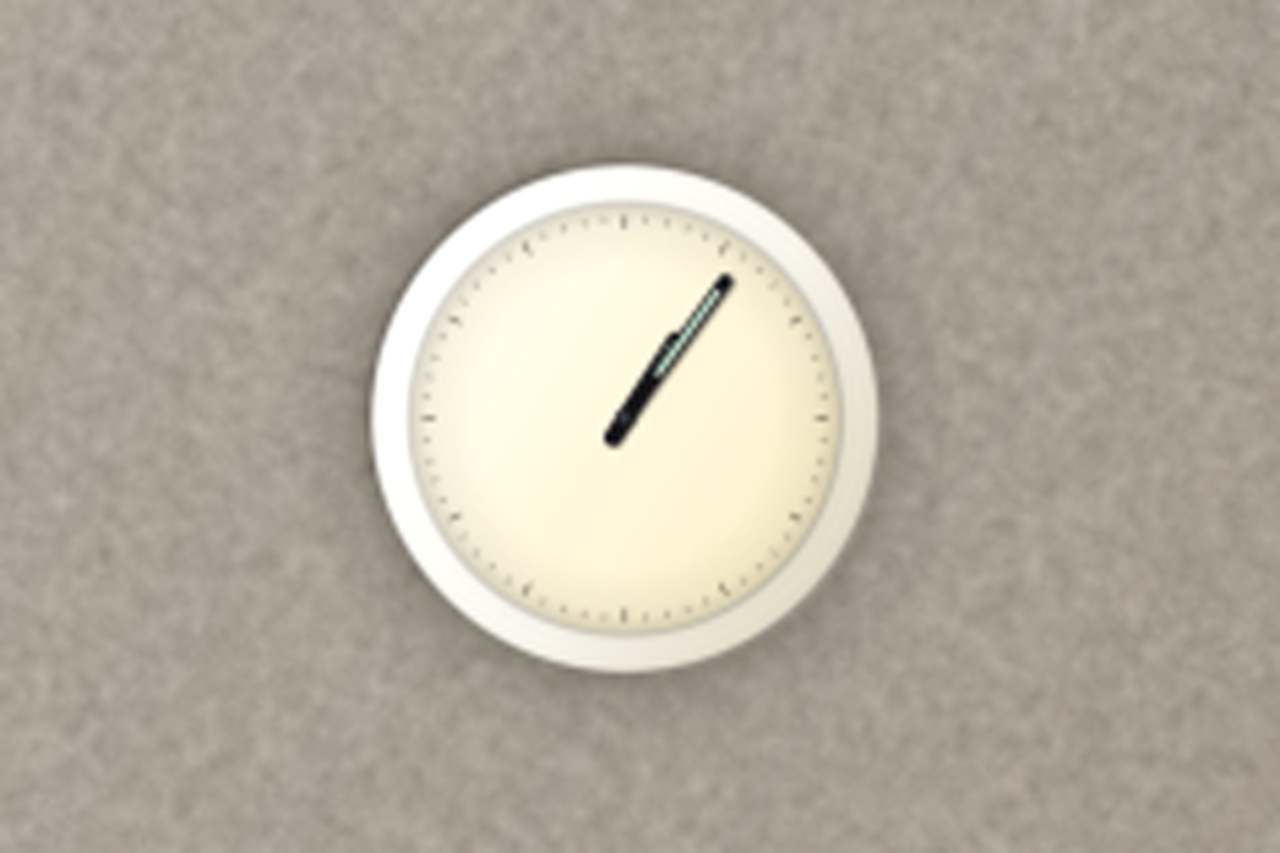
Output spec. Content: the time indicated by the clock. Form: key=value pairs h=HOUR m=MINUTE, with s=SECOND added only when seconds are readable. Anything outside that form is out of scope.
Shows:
h=1 m=6
